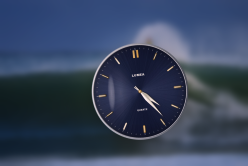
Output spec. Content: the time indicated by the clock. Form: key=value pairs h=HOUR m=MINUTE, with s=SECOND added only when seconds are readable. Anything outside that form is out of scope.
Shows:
h=4 m=24
